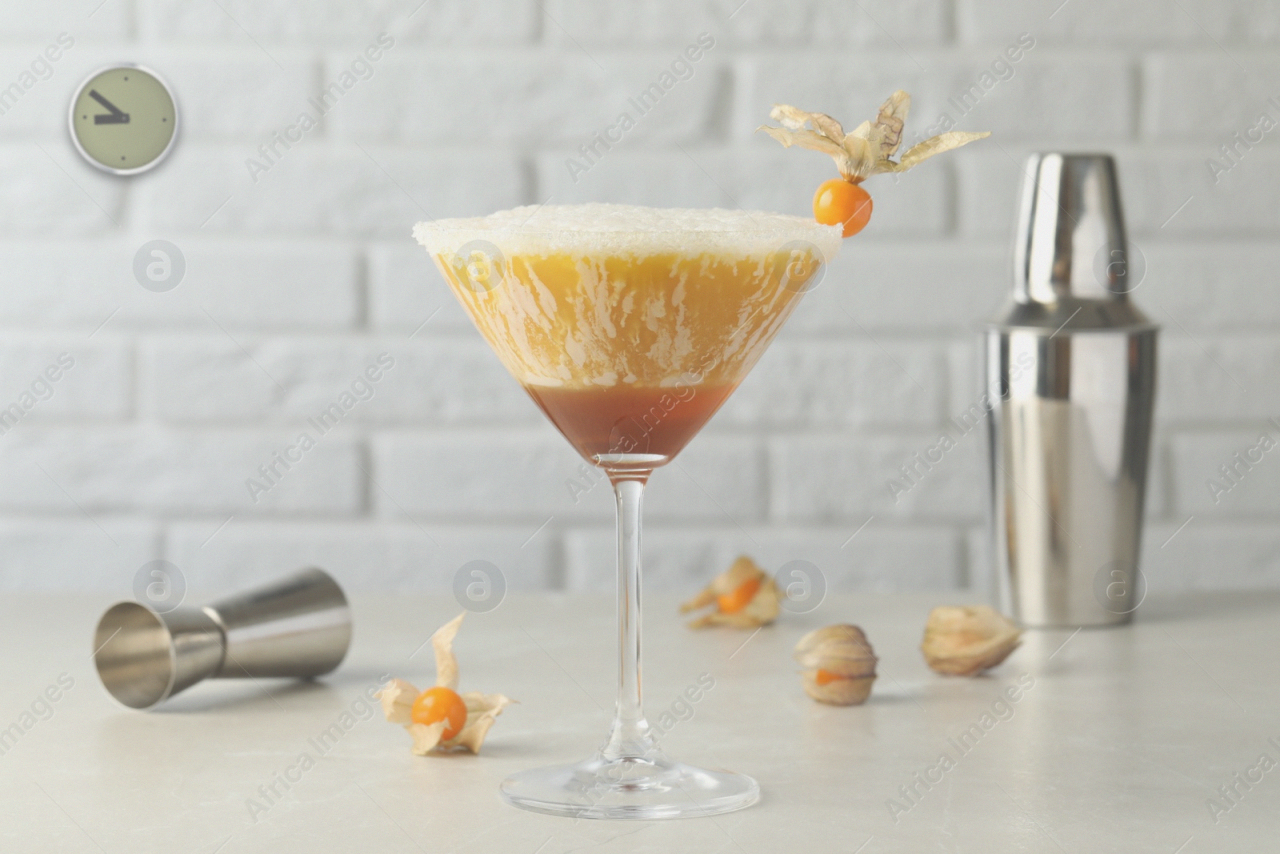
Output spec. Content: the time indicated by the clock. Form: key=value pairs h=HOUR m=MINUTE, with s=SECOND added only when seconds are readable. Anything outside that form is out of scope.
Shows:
h=8 m=51
